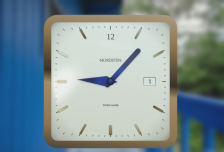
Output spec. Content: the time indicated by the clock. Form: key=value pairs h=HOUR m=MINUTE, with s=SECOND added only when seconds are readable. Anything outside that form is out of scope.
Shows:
h=9 m=7
